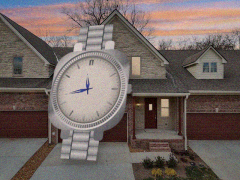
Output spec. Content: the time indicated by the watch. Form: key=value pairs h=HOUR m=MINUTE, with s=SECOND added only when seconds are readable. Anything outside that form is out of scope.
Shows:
h=11 m=43
